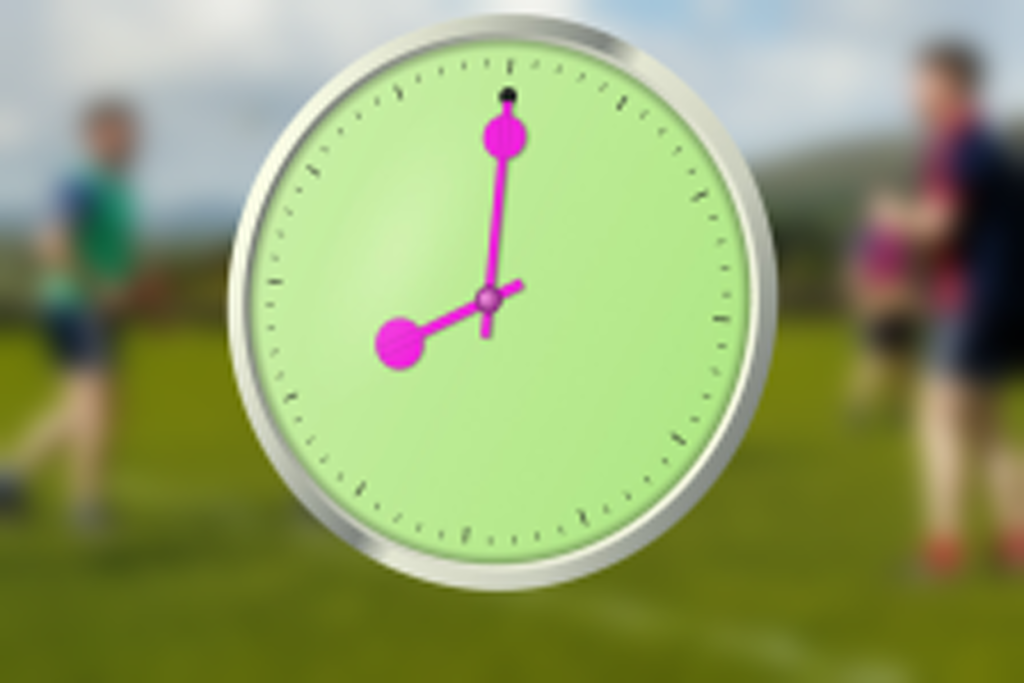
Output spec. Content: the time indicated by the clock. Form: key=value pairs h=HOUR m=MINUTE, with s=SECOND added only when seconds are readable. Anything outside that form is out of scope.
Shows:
h=8 m=0
